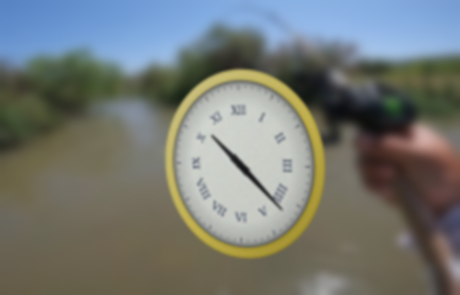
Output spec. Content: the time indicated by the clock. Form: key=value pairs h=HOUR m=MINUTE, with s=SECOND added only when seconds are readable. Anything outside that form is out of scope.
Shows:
h=10 m=22
